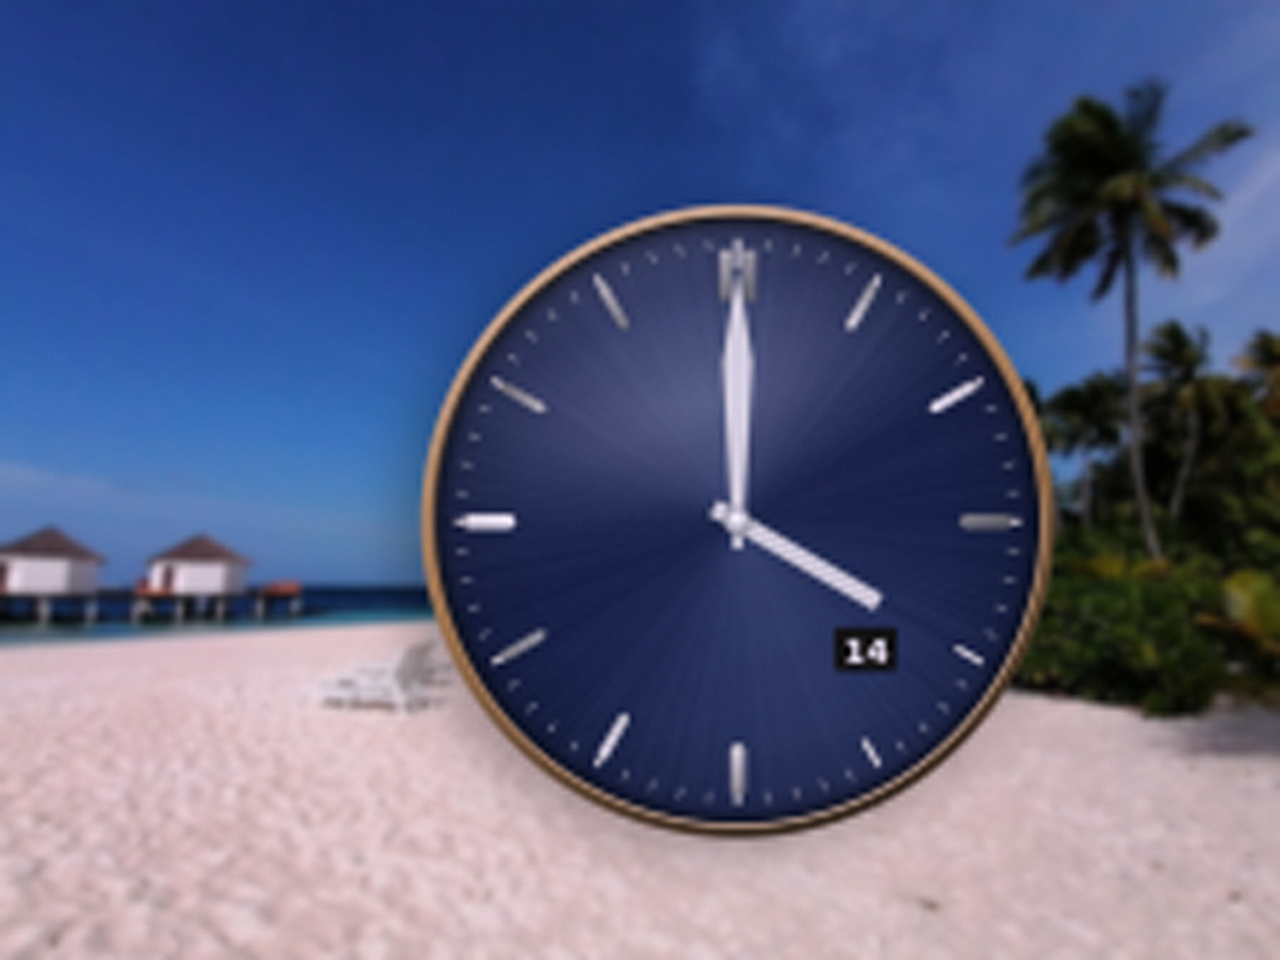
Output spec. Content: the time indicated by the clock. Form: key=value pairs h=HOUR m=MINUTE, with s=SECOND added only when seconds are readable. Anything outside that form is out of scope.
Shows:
h=4 m=0
